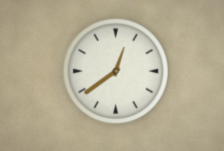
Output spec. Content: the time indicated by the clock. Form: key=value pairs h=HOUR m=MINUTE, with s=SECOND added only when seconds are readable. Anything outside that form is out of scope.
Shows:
h=12 m=39
